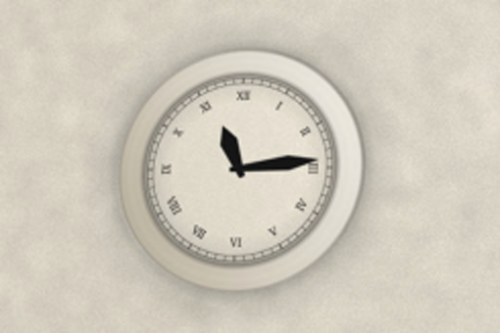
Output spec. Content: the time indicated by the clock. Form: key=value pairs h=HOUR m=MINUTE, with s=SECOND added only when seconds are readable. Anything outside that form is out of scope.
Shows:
h=11 m=14
